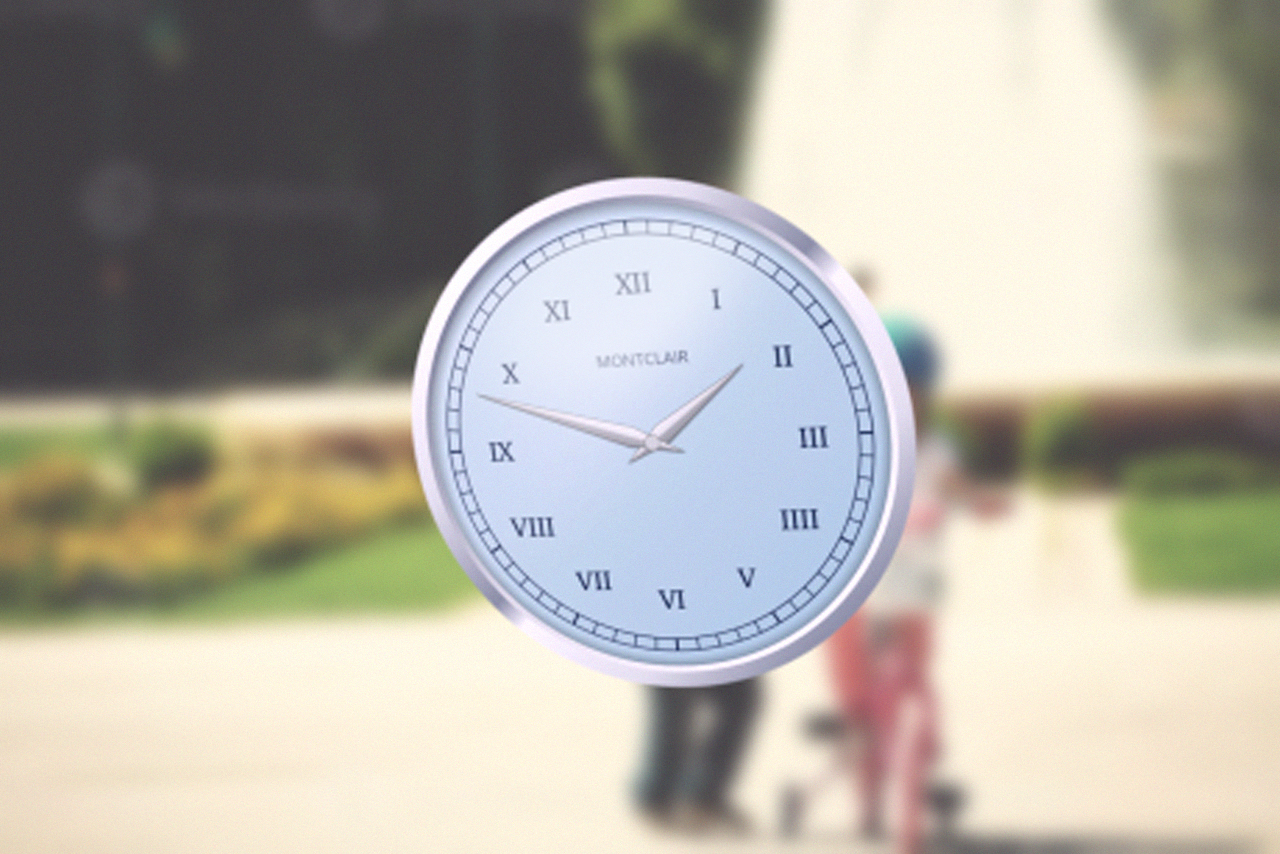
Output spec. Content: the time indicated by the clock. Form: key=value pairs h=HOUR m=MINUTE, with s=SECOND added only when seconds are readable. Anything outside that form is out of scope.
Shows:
h=1 m=48
